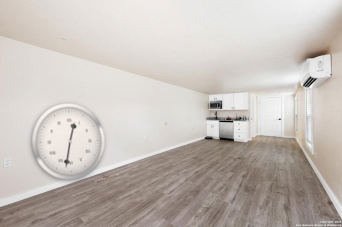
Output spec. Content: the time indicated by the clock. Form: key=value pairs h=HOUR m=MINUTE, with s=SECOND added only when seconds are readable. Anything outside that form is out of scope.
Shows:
h=12 m=32
